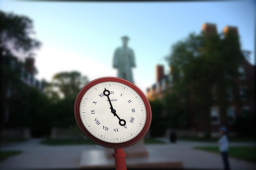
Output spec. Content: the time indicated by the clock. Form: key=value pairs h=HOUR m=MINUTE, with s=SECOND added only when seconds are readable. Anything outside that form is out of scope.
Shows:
h=4 m=58
